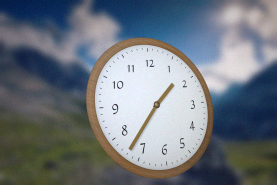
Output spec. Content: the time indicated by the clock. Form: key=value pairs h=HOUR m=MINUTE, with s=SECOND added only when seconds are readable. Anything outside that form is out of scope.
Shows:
h=1 m=37
